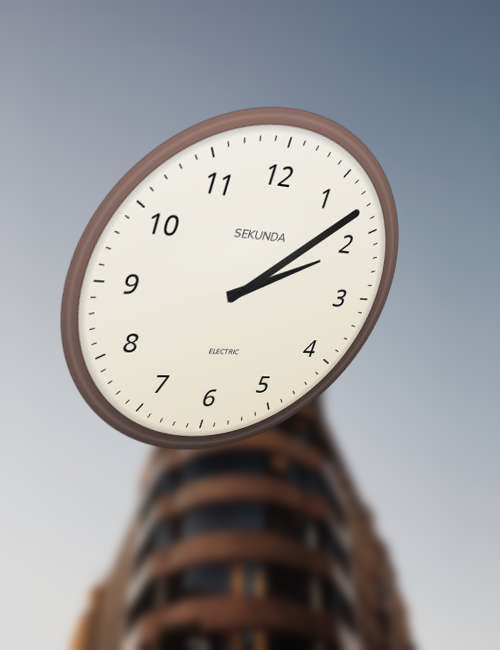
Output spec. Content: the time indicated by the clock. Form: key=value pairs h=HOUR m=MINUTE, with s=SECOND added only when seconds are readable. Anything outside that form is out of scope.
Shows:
h=2 m=8
